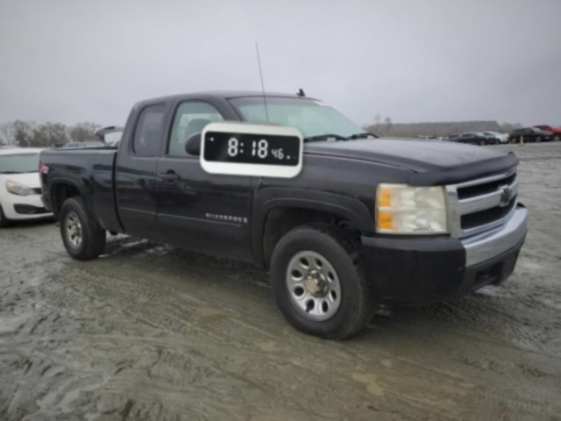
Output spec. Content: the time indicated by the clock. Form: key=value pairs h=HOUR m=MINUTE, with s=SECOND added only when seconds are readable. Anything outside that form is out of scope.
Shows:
h=8 m=18
